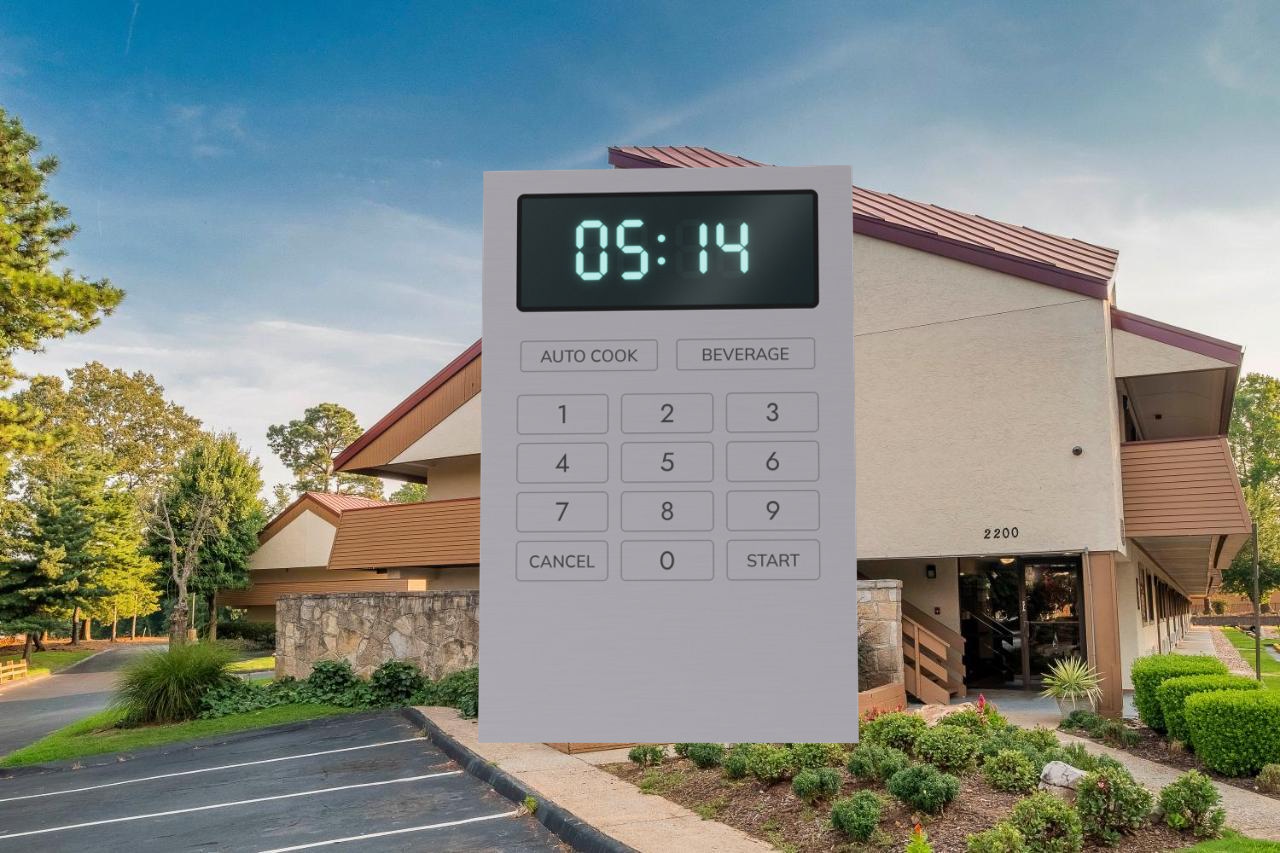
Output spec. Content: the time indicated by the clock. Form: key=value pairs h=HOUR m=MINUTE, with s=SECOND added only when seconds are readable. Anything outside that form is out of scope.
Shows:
h=5 m=14
